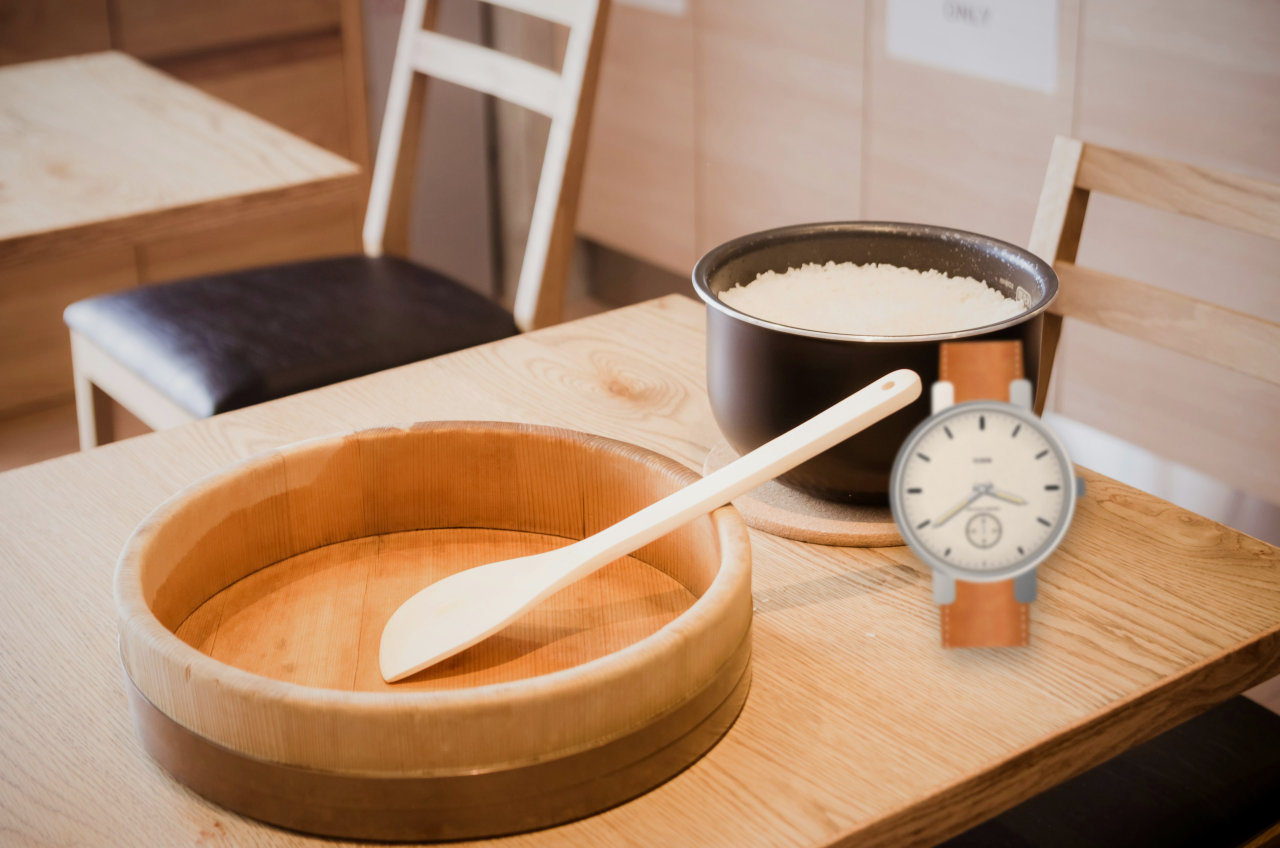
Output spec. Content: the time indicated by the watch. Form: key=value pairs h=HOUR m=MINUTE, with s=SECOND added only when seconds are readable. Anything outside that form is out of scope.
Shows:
h=3 m=39
